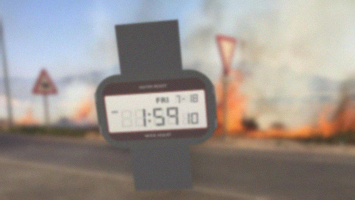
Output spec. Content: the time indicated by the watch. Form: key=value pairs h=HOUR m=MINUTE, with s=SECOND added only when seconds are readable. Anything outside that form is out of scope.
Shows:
h=1 m=59 s=10
